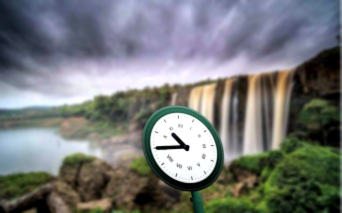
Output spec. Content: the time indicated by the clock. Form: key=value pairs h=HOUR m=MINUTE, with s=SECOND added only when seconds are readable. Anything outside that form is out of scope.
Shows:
h=10 m=45
